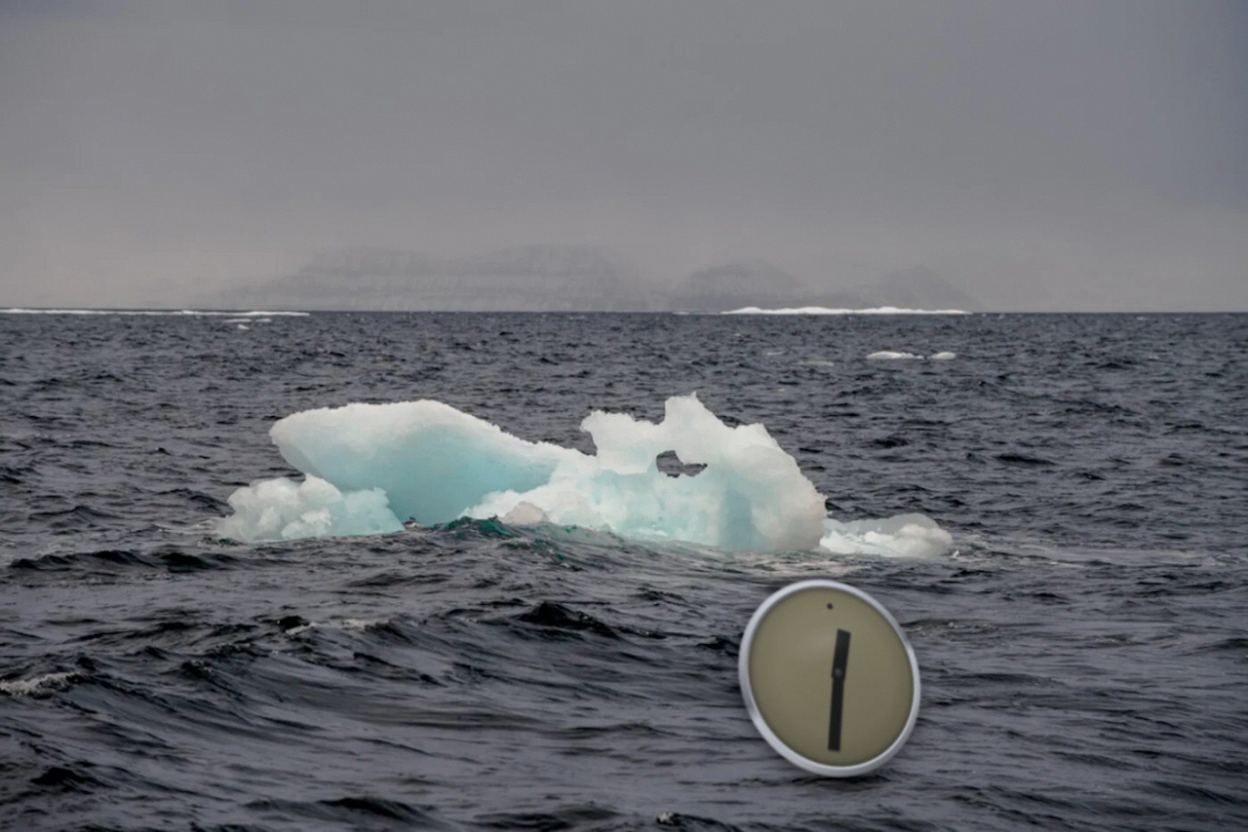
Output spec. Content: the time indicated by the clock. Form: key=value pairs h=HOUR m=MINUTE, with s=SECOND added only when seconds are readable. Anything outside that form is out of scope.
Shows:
h=12 m=32
